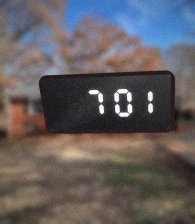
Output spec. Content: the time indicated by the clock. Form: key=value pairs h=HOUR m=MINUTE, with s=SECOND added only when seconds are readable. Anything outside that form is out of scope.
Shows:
h=7 m=1
